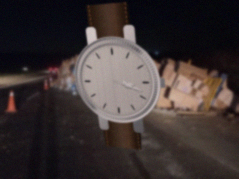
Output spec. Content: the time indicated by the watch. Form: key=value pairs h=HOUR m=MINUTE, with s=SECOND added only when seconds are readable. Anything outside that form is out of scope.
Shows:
h=3 m=18
